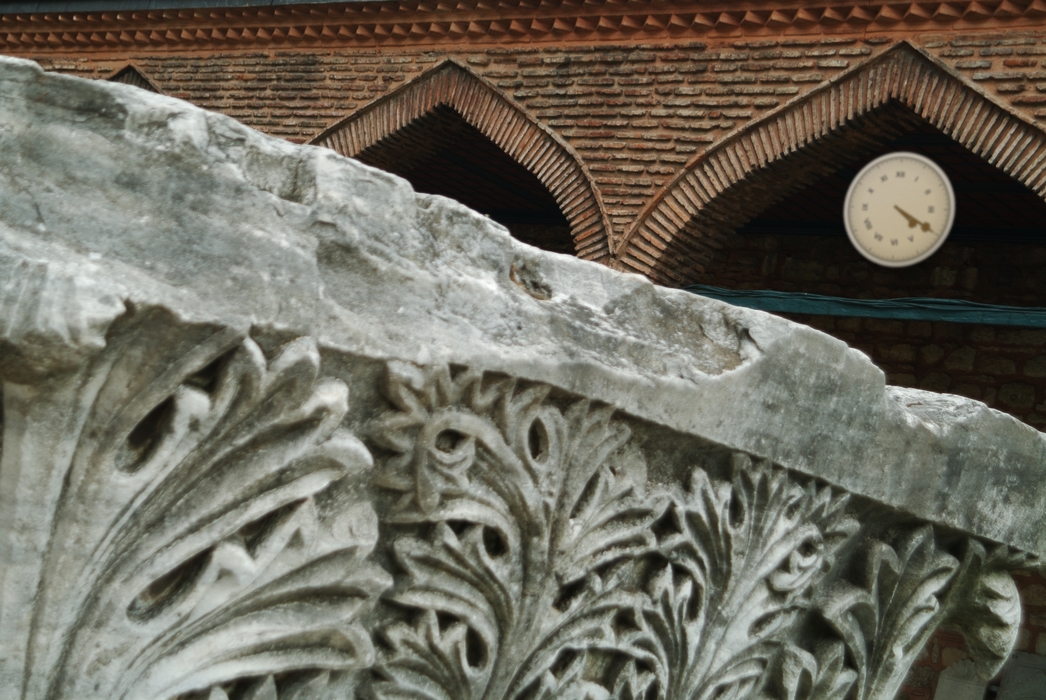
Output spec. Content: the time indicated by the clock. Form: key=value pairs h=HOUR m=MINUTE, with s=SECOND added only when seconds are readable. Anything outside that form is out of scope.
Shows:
h=4 m=20
